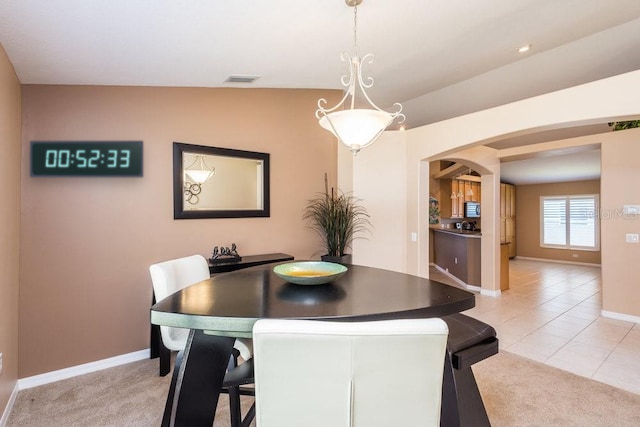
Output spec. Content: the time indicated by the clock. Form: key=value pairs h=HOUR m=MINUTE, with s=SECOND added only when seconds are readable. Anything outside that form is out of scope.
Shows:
h=0 m=52 s=33
